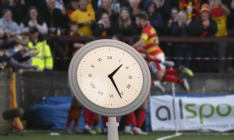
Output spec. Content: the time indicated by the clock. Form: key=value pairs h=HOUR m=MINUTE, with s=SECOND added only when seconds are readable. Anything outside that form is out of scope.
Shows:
h=1 m=26
